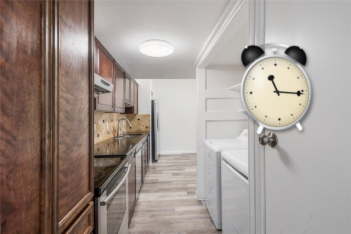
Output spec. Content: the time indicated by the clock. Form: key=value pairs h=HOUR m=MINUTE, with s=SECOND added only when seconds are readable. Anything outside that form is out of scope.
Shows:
h=11 m=16
